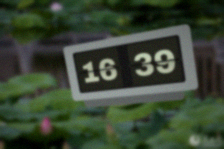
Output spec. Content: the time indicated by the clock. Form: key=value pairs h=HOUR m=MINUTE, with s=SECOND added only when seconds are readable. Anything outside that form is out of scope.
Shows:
h=16 m=39
